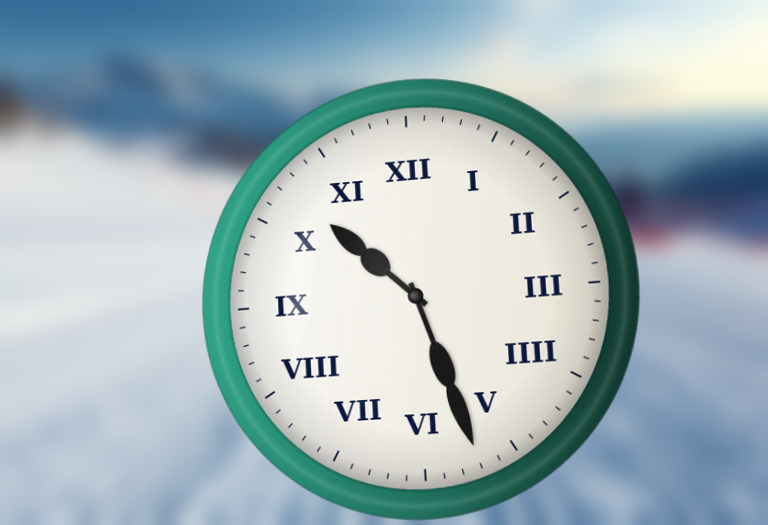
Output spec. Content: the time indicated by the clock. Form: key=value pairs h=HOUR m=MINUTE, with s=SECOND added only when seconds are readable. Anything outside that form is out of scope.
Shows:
h=10 m=27
